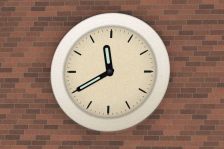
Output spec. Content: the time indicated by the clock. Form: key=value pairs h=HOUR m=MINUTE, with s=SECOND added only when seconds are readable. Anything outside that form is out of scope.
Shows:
h=11 m=40
